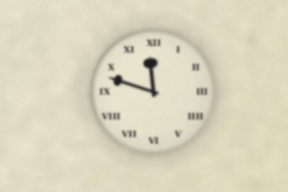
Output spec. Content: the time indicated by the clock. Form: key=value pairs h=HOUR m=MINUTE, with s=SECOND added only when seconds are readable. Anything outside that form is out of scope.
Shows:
h=11 m=48
